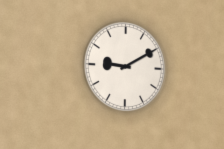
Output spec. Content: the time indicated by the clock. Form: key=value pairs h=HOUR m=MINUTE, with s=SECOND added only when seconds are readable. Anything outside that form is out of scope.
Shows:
h=9 m=10
